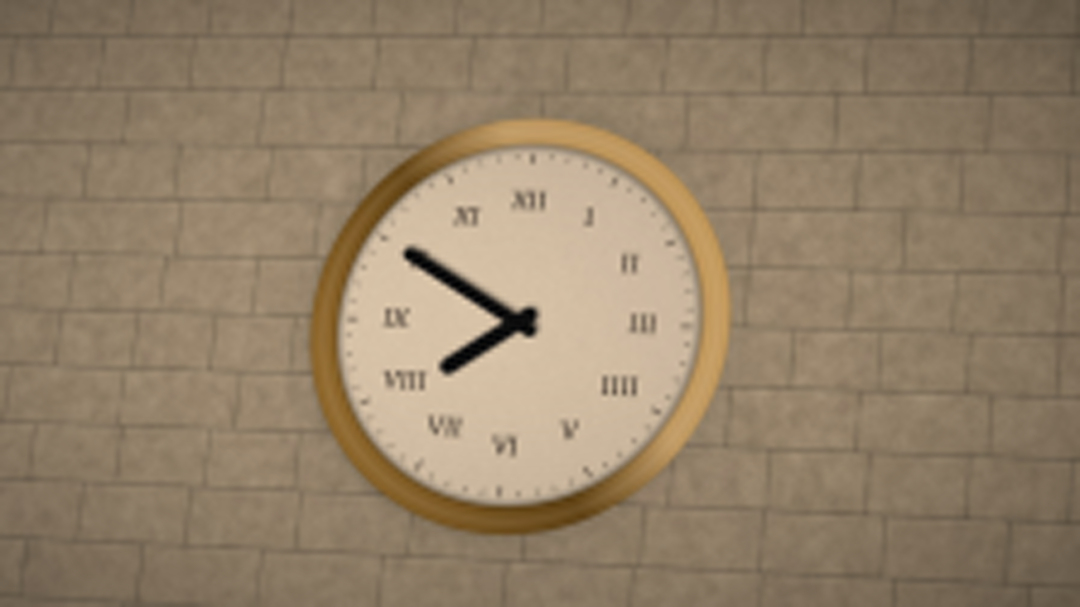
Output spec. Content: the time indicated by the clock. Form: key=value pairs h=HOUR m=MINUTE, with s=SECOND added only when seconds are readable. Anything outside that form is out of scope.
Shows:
h=7 m=50
